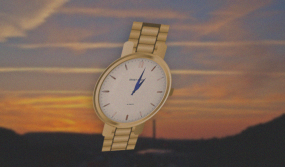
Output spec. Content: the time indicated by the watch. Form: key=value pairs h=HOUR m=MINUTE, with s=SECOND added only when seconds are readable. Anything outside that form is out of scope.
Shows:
h=1 m=2
